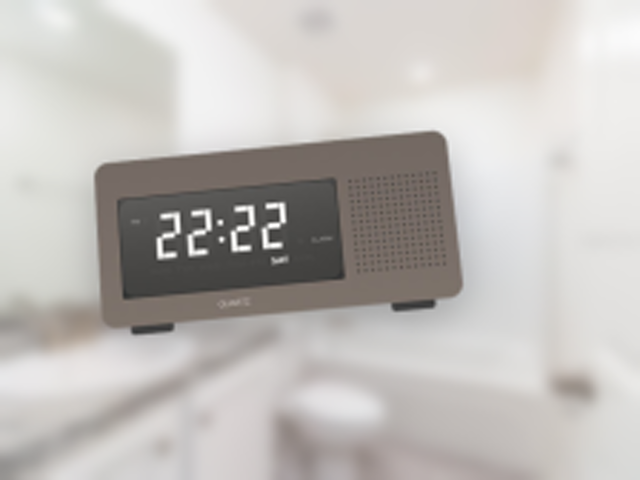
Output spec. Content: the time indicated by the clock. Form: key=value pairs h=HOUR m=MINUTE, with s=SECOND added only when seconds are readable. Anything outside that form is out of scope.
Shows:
h=22 m=22
